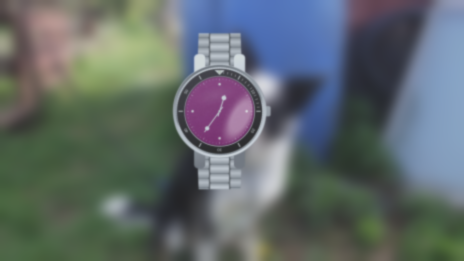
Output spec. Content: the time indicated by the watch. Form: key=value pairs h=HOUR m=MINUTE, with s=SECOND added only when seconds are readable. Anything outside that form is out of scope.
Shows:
h=12 m=36
